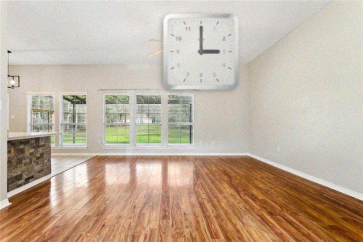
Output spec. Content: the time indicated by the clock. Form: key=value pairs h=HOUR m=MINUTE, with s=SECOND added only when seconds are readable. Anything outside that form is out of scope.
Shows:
h=3 m=0
